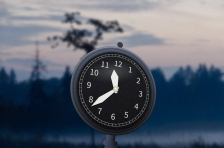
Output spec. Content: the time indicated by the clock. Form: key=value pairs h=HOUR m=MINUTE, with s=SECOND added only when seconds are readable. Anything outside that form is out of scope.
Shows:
h=11 m=38
